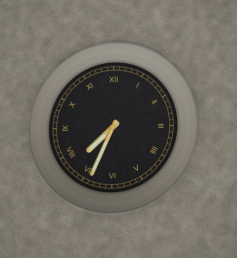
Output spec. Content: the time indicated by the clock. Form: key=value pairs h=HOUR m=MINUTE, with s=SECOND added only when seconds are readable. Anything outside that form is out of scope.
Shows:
h=7 m=34
